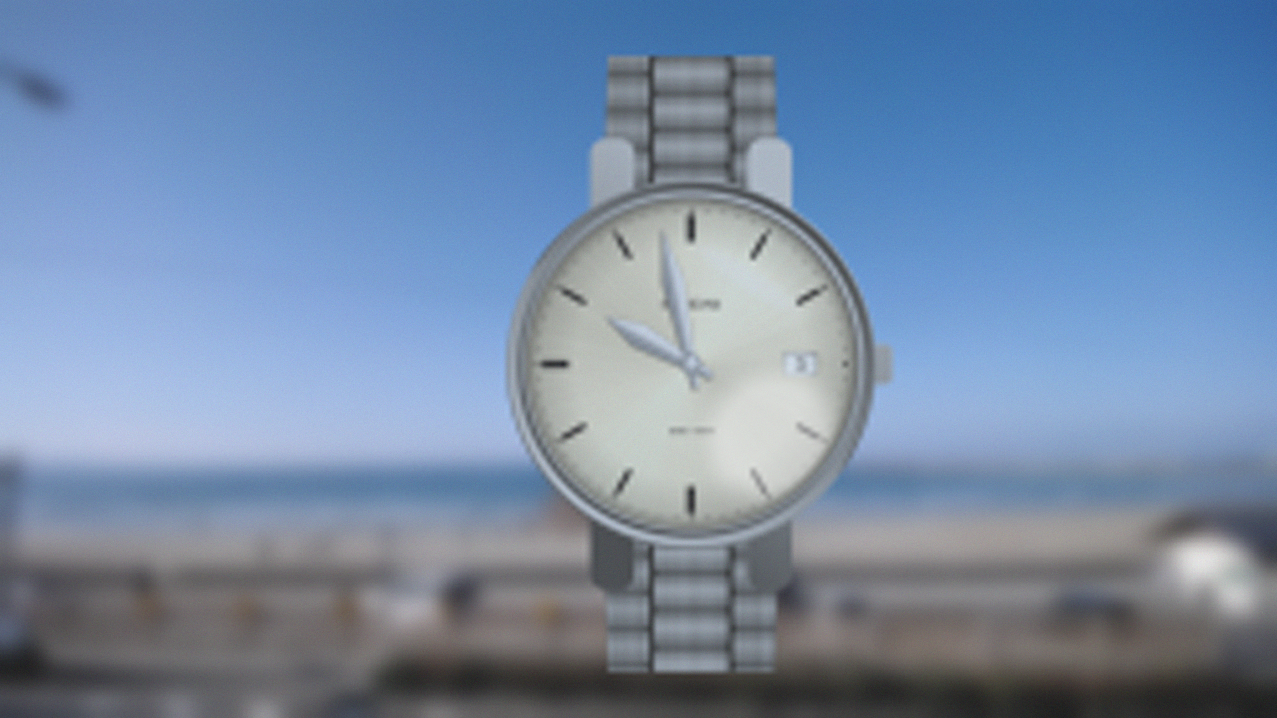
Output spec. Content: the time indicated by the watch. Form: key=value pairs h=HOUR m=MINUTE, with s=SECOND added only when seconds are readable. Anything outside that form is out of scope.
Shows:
h=9 m=58
